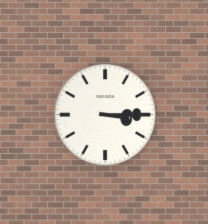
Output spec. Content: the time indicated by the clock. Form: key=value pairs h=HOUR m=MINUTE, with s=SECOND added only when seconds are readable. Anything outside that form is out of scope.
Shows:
h=3 m=15
